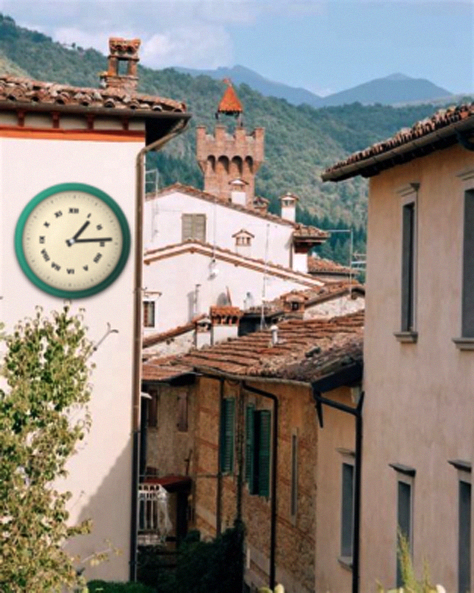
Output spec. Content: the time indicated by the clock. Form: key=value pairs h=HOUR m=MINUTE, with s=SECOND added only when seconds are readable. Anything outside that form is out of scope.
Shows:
h=1 m=14
